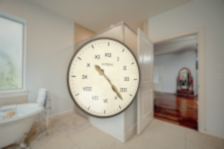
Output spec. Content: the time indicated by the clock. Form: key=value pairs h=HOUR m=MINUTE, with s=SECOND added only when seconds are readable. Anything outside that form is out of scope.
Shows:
h=10 m=23
